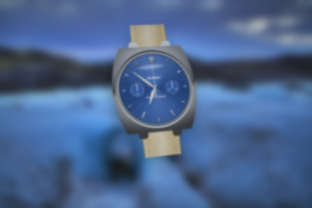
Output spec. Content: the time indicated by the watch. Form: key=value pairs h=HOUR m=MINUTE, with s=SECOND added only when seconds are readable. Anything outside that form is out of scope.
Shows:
h=6 m=52
